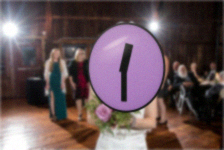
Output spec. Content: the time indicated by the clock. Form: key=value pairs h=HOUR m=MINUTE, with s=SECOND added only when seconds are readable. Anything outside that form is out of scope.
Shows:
h=12 m=30
